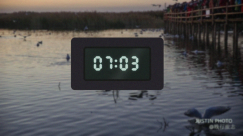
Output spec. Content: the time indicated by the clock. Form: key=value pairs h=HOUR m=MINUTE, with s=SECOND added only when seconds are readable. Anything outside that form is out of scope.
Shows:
h=7 m=3
